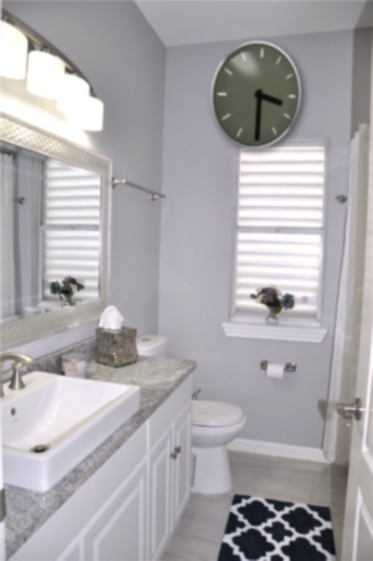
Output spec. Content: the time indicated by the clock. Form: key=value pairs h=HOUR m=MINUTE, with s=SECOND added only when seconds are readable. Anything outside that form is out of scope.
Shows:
h=3 m=30
